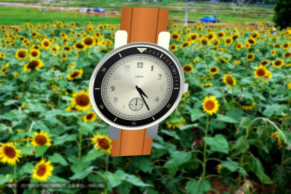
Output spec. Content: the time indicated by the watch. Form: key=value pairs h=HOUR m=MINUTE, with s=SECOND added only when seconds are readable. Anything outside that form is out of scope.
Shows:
h=4 m=25
